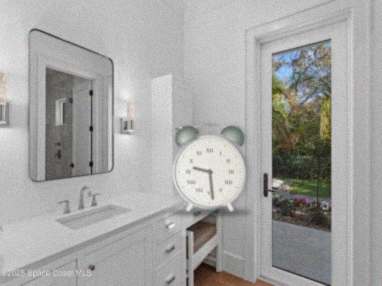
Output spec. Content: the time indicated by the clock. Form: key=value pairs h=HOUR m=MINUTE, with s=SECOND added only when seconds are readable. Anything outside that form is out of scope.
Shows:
h=9 m=29
